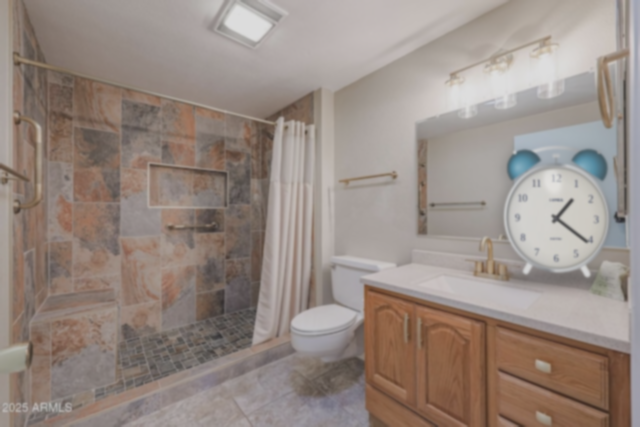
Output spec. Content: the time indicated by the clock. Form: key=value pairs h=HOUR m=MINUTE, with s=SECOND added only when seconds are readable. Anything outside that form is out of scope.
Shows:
h=1 m=21
